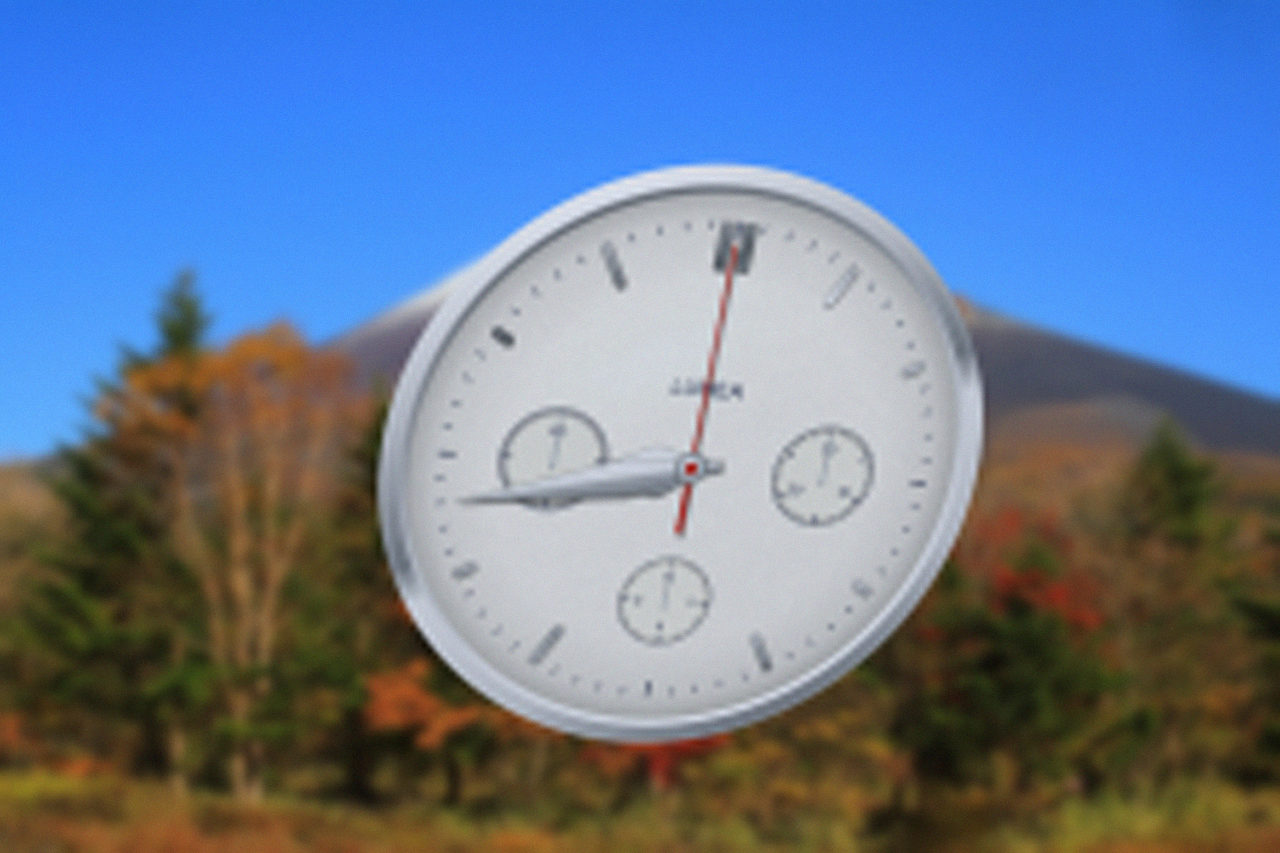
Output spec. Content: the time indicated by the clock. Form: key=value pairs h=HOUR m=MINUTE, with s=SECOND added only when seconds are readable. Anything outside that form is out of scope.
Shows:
h=8 m=43
